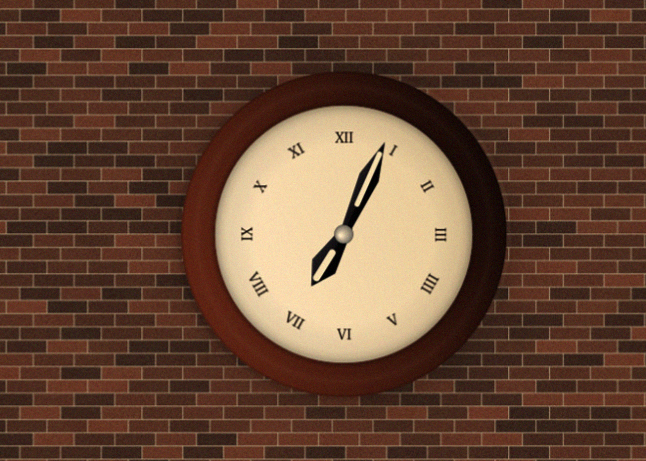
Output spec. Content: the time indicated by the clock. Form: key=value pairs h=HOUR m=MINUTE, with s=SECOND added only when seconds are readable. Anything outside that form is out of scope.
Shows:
h=7 m=4
